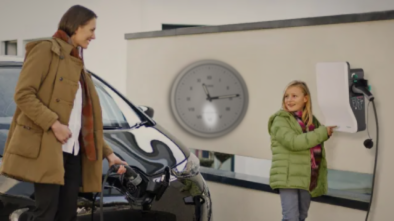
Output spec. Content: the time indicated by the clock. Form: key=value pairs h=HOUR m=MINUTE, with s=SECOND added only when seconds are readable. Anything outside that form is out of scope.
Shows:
h=11 m=14
